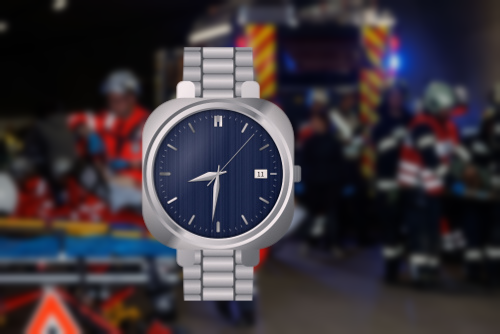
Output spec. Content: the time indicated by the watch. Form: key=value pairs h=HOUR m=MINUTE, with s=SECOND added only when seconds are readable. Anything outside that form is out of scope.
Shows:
h=8 m=31 s=7
